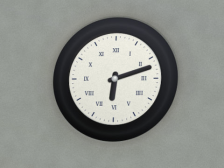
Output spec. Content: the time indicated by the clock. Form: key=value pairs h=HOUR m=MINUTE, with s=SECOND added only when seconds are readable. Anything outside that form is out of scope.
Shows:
h=6 m=12
